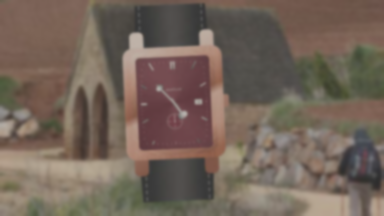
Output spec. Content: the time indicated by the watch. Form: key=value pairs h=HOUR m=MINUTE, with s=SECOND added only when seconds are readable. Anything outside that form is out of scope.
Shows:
h=4 m=53
